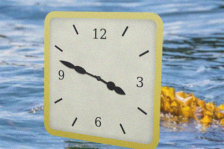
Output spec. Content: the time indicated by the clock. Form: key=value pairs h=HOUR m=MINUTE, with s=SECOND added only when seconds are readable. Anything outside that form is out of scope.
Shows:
h=3 m=48
